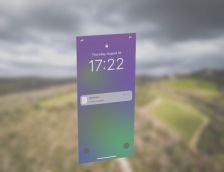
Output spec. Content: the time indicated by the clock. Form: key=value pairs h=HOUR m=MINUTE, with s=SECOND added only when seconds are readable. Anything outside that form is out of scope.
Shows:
h=17 m=22
